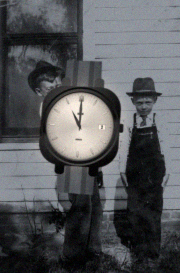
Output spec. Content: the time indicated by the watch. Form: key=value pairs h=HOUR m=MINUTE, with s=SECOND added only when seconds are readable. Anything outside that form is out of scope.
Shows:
h=11 m=0
